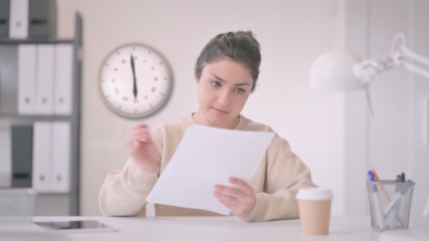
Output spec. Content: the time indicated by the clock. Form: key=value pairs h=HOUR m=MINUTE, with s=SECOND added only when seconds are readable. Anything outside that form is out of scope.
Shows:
h=5 m=59
